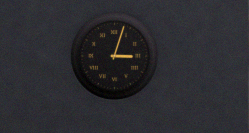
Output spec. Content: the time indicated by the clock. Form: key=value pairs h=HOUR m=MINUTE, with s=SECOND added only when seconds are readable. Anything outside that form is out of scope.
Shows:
h=3 m=3
